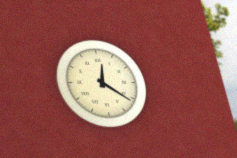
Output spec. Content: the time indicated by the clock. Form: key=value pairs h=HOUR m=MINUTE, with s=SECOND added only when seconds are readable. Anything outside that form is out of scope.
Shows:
h=12 m=21
